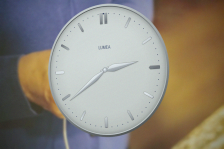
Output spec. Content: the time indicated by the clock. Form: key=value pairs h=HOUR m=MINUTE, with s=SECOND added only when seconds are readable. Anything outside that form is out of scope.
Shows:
h=2 m=39
